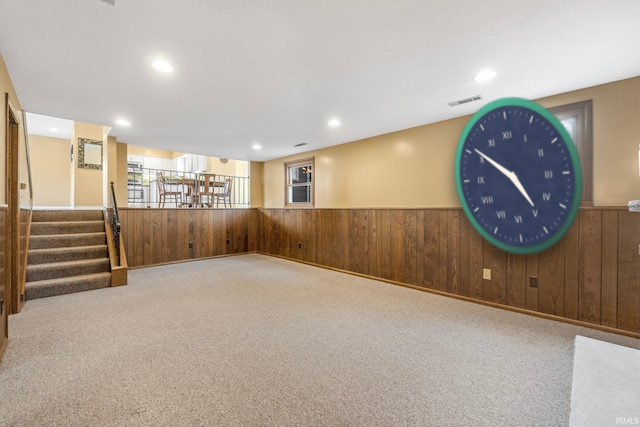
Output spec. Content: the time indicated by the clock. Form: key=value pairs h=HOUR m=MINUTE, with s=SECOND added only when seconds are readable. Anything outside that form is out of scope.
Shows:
h=4 m=51
